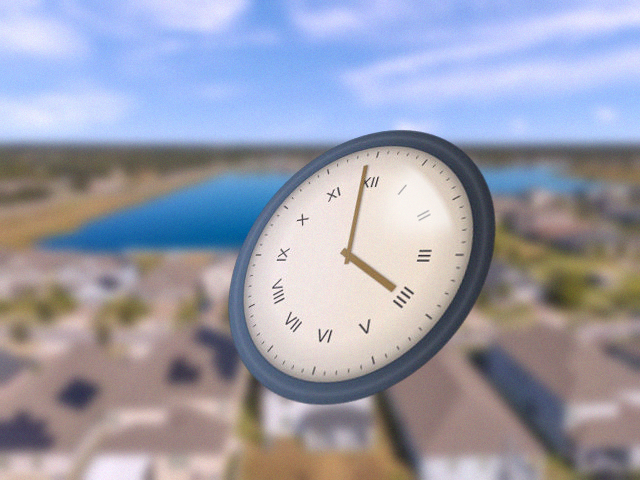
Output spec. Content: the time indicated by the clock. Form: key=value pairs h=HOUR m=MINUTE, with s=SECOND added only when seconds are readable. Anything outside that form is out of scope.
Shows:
h=3 m=59
